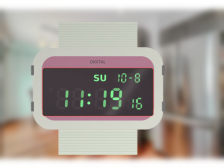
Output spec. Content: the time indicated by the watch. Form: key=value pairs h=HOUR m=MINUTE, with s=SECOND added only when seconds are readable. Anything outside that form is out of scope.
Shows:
h=11 m=19 s=16
